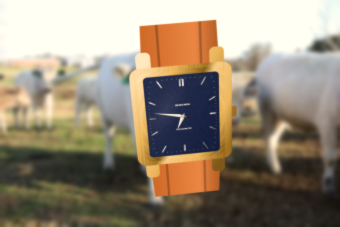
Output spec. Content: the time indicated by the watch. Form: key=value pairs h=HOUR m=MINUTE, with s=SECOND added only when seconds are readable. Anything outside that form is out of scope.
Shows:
h=6 m=47
